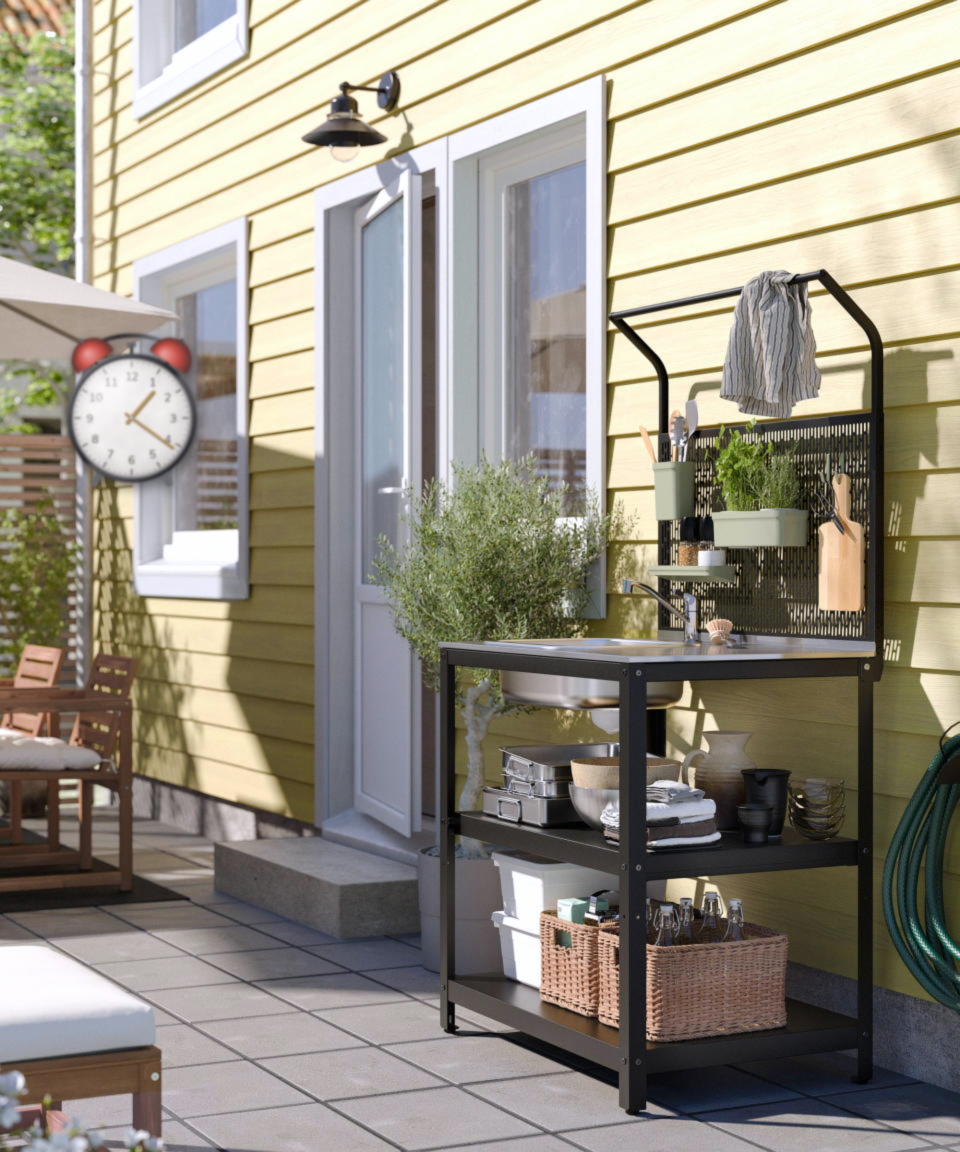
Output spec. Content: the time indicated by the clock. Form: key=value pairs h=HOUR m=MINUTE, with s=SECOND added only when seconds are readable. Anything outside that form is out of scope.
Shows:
h=1 m=21
